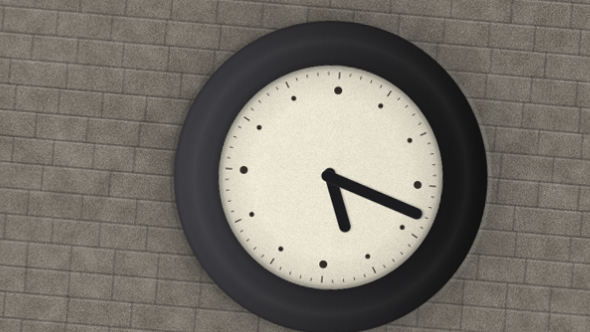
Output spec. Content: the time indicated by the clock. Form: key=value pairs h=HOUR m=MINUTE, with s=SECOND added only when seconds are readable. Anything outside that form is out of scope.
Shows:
h=5 m=18
